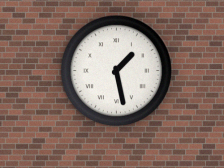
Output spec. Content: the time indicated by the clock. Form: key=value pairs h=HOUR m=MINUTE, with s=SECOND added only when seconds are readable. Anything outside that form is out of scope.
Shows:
h=1 m=28
